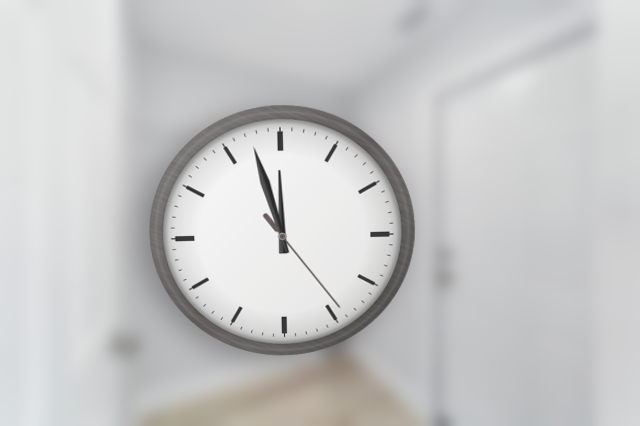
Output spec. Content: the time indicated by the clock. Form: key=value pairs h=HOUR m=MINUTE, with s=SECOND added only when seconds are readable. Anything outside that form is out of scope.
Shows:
h=11 m=57 s=24
